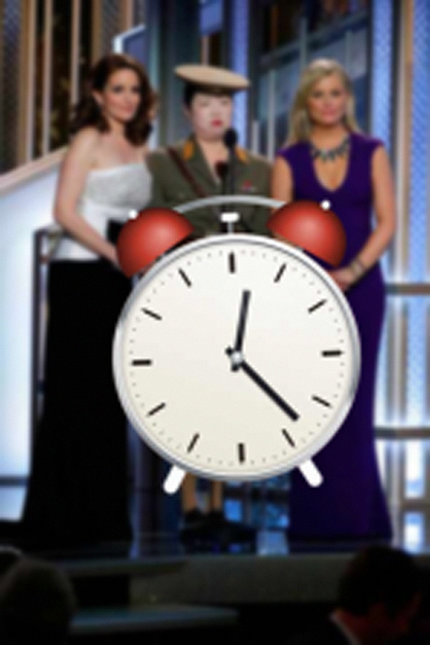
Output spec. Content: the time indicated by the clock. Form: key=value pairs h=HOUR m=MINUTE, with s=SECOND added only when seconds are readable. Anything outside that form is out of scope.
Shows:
h=12 m=23
